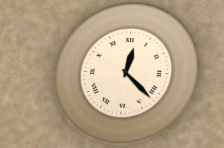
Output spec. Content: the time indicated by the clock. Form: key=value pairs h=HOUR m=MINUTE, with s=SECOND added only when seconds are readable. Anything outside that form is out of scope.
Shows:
h=12 m=22
